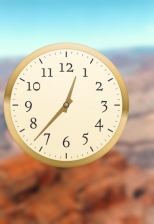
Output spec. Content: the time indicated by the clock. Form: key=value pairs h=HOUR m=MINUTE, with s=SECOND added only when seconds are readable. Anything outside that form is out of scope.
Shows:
h=12 m=37
